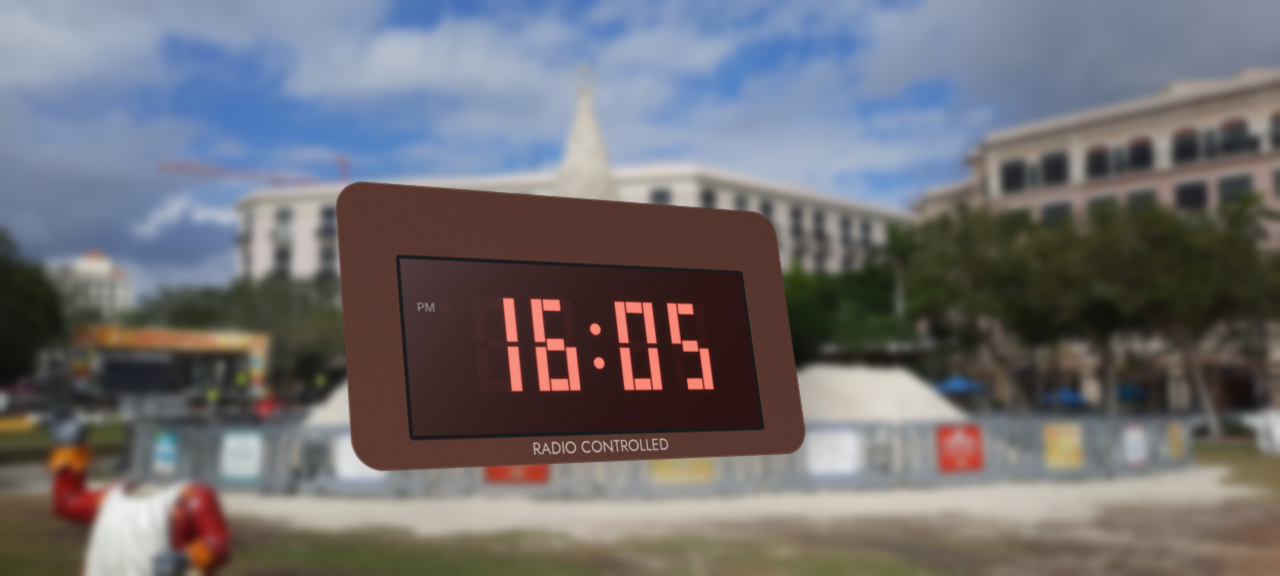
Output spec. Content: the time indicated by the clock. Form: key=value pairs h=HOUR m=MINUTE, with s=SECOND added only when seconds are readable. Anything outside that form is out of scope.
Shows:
h=16 m=5
